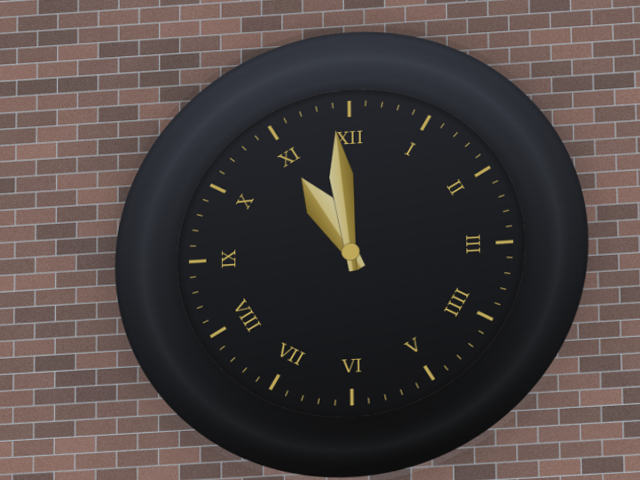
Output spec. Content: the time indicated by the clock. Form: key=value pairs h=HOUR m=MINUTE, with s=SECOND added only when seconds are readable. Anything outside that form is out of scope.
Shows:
h=10 m=59
